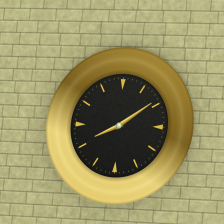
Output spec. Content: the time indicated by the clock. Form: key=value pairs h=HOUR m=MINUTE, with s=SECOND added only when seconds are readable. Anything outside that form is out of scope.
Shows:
h=8 m=9
